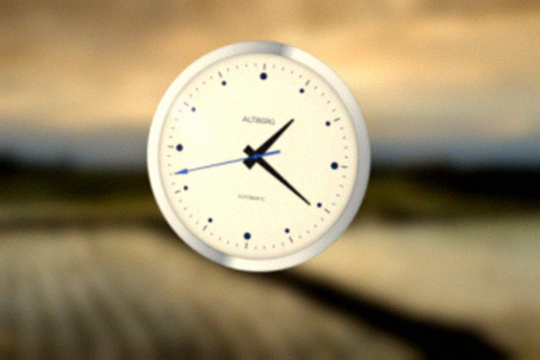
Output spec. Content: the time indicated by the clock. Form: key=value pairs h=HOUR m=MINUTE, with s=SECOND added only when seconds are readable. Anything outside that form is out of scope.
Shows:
h=1 m=20 s=42
